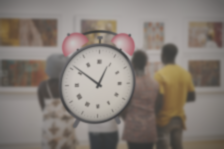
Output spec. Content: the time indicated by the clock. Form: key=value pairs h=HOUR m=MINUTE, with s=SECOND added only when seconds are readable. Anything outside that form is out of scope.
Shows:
h=12 m=51
